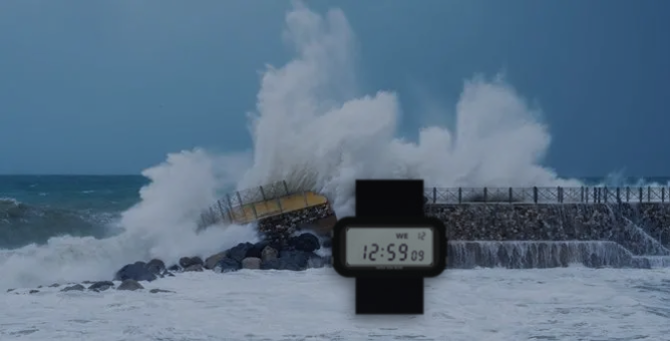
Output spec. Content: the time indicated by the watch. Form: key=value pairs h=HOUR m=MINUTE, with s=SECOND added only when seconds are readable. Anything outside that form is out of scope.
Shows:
h=12 m=59 s=9
